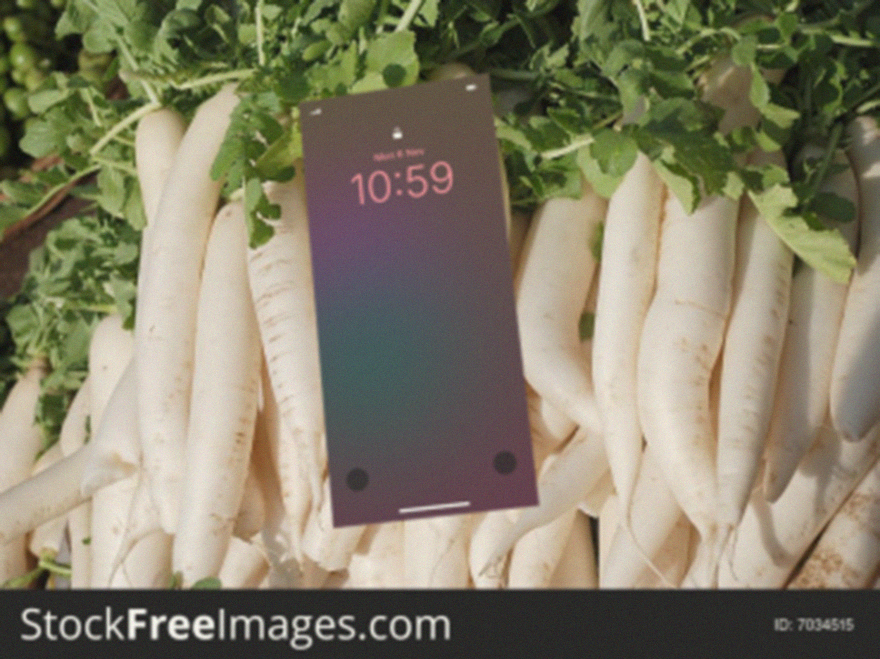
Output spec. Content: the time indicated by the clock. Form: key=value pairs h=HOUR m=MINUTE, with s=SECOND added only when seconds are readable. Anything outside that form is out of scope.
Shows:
h=10 m=59
